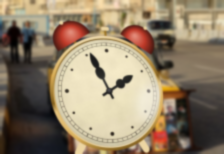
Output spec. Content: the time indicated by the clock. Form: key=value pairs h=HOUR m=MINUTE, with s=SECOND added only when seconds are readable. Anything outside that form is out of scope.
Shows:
h=1 m=56
